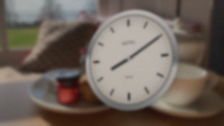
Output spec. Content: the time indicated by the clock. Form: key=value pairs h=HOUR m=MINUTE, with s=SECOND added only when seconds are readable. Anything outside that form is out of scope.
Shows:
h=8 m=10
